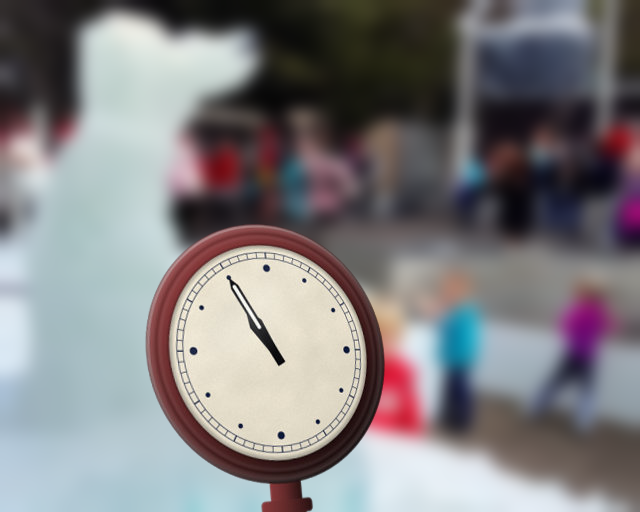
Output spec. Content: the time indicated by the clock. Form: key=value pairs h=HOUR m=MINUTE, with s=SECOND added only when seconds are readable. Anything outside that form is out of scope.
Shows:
h=10 m=55
